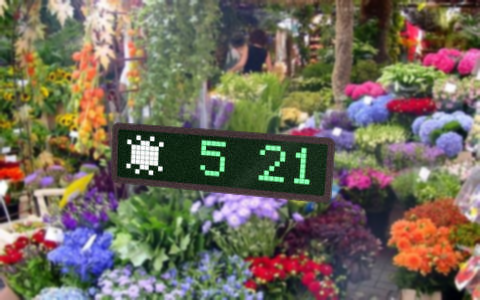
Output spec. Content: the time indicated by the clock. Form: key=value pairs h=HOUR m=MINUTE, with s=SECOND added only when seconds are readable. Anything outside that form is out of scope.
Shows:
h=5 m=21
